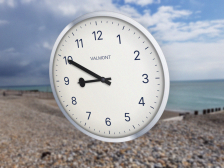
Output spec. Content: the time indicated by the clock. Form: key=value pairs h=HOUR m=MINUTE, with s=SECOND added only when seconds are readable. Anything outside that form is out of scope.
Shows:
h=8 m=50
